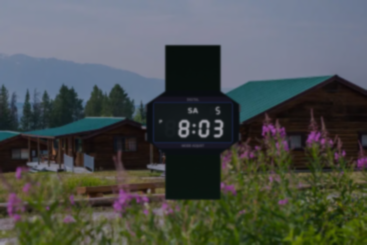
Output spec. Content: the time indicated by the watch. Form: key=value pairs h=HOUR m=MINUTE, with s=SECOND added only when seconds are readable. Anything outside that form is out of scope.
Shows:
h=8 m=3
